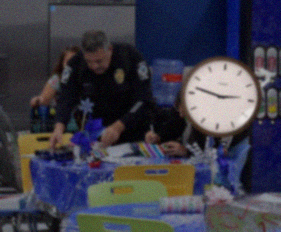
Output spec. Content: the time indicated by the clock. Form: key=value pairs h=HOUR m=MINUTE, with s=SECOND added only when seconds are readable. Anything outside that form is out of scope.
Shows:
h=2 m=47
